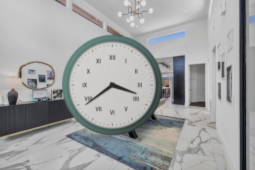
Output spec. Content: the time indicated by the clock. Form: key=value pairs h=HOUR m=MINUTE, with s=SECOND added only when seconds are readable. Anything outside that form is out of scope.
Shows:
h=3 m=39
